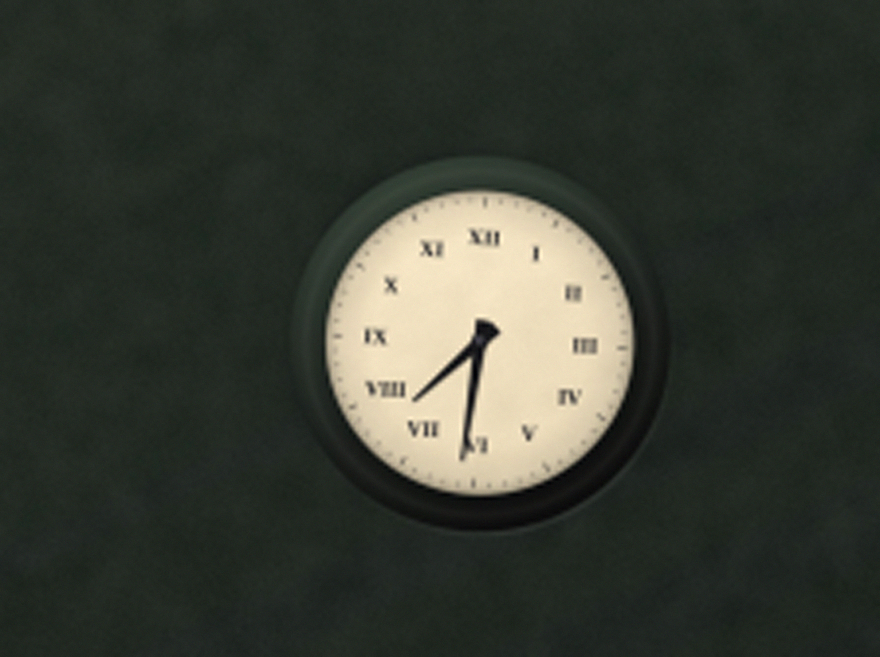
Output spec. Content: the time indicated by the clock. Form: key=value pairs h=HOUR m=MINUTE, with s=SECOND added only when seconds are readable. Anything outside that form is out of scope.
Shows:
h=7 m=31
